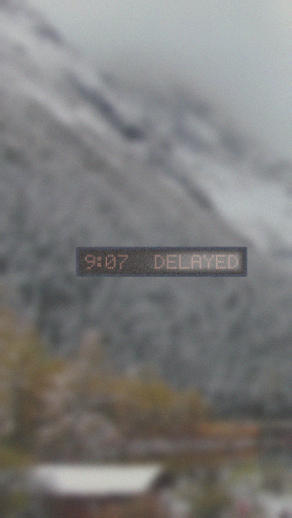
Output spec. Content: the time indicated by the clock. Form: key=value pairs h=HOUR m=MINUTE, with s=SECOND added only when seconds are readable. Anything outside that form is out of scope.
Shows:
h=9 m=7
